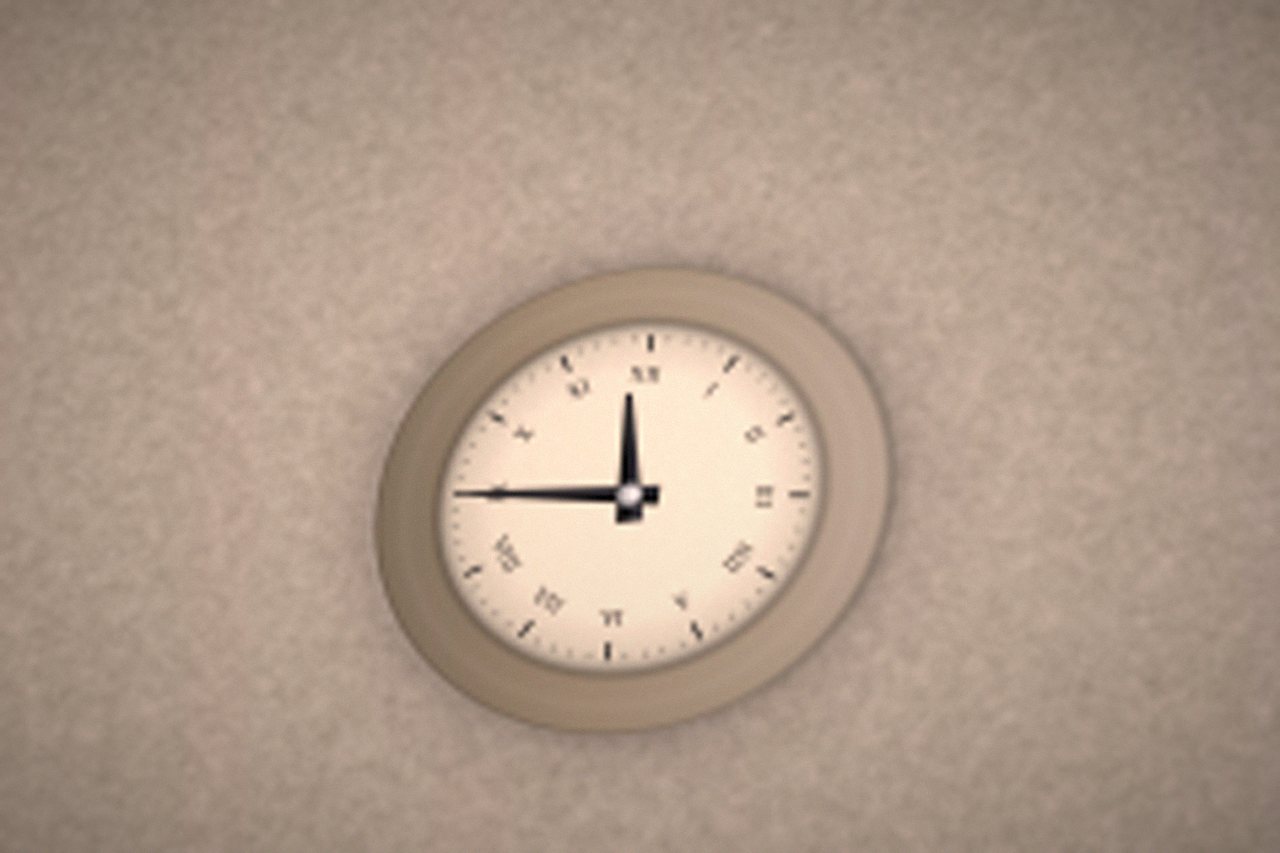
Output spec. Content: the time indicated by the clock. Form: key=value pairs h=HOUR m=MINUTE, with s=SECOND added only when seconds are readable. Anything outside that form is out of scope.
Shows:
h=11 m=45
